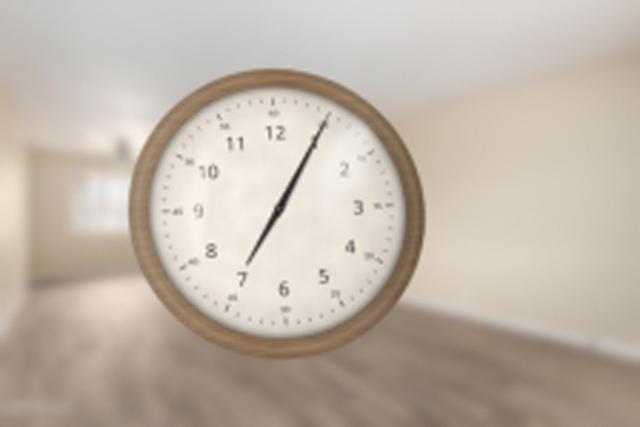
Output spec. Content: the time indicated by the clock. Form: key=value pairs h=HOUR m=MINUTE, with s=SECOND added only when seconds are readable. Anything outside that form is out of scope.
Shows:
h=7 m=5
